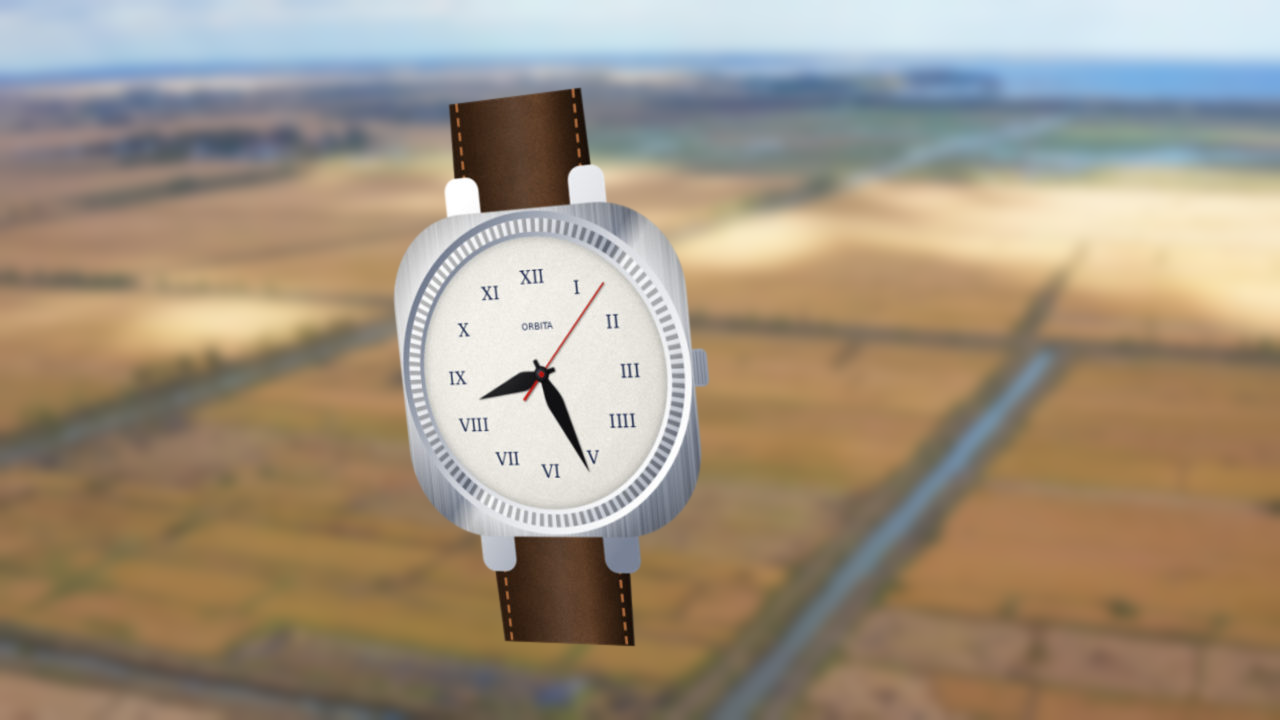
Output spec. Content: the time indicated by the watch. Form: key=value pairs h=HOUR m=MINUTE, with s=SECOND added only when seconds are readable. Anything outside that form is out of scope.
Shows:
h=8 m=26 s=7
